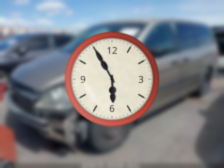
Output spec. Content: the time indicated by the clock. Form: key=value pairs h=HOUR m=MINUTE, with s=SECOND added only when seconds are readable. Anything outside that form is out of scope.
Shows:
h=5 m=55
